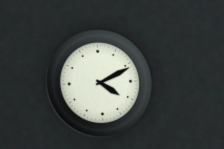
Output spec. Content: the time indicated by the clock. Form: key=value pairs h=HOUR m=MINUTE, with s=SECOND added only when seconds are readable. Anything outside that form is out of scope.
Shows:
h=4 m=11
